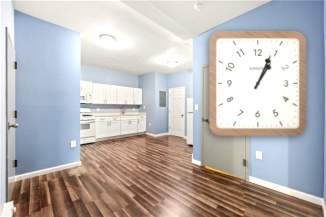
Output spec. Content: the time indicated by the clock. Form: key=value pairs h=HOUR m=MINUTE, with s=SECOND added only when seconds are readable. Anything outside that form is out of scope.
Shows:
h=1 m=4
